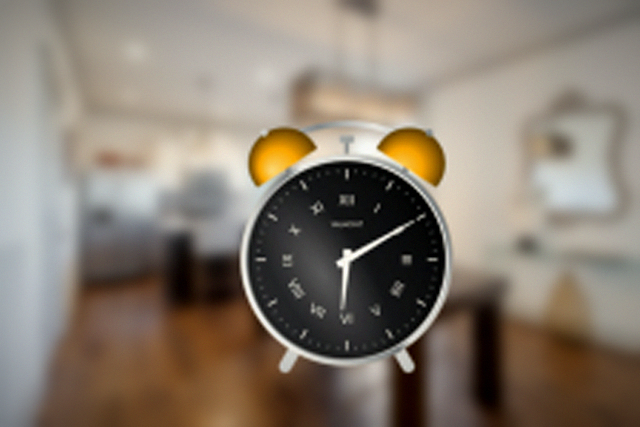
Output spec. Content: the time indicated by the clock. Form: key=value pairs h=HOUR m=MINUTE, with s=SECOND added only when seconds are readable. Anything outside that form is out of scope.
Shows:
h=6 m=10
